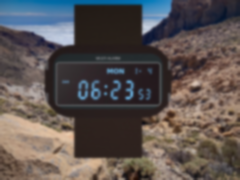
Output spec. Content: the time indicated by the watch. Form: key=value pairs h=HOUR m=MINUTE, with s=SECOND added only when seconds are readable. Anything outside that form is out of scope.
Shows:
h=6 m=23
